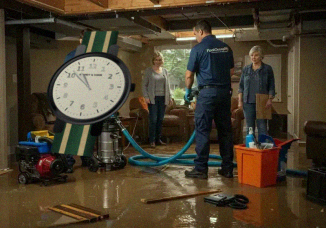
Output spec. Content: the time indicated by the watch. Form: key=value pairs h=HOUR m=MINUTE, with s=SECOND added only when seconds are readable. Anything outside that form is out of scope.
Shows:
h=10 m=52
